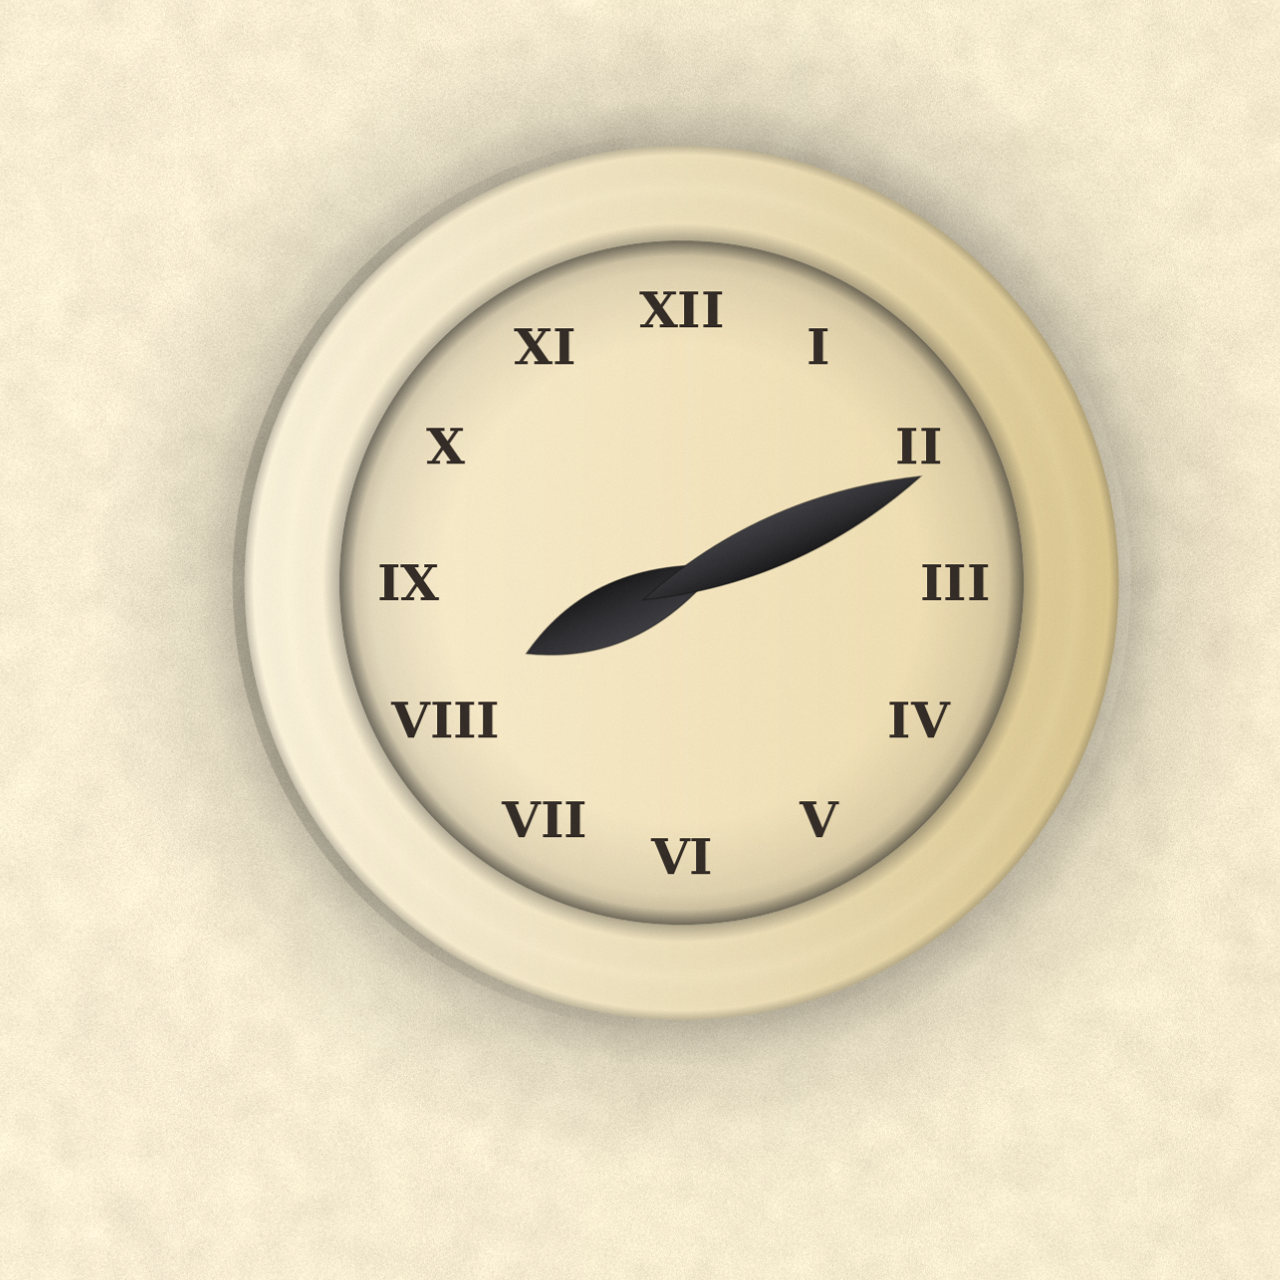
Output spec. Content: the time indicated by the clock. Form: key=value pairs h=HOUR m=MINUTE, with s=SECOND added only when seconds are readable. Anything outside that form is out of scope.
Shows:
h=8 m=11
